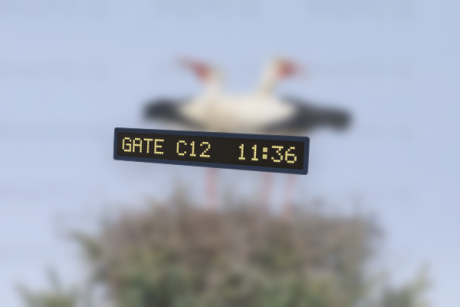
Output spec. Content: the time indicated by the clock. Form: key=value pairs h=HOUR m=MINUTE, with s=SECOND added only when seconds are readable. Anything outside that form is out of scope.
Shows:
h=11 m=36
